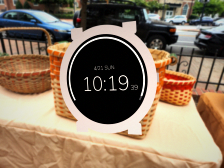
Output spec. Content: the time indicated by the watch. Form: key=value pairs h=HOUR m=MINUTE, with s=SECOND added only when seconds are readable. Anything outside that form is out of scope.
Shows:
h=10 m=19
